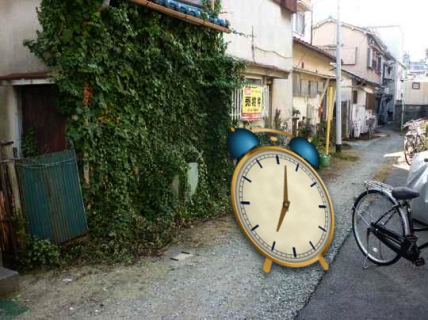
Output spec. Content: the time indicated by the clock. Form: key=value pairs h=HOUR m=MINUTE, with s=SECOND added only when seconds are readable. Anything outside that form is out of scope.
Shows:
h=7 m=2
